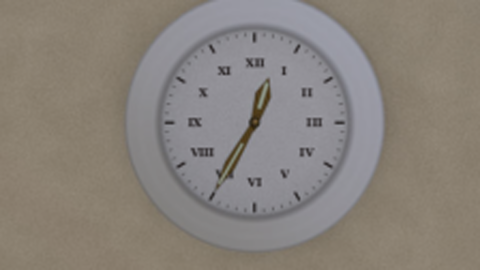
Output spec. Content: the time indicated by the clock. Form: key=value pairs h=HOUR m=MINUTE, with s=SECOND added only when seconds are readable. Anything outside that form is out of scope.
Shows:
h=12 m=35
